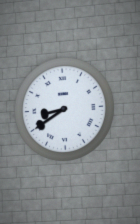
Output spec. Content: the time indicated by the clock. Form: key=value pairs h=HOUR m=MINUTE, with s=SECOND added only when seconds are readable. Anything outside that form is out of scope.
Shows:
h=8 m=40
